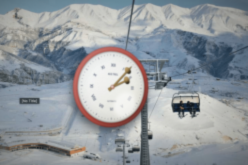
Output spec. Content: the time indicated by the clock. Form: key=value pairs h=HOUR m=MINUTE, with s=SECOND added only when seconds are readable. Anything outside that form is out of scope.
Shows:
h=2 m=7
